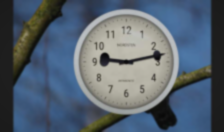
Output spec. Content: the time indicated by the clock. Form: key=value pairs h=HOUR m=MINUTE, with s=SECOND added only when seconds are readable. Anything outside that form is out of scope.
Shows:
h=9 m=13
